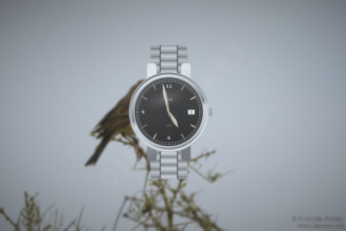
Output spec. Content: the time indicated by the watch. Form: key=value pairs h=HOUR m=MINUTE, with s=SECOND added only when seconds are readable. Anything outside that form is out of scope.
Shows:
h=4 m=58
